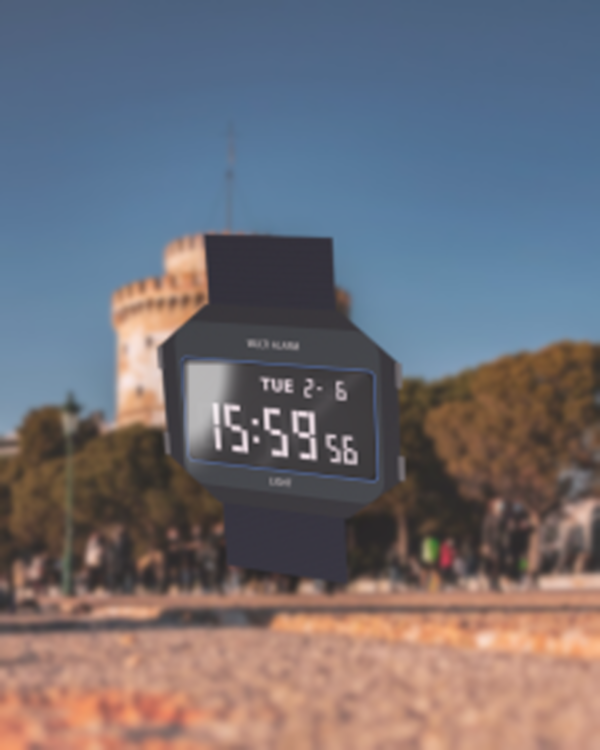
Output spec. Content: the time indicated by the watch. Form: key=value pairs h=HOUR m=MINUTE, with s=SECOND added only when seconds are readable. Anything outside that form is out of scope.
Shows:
h=15 m=59 s=56
